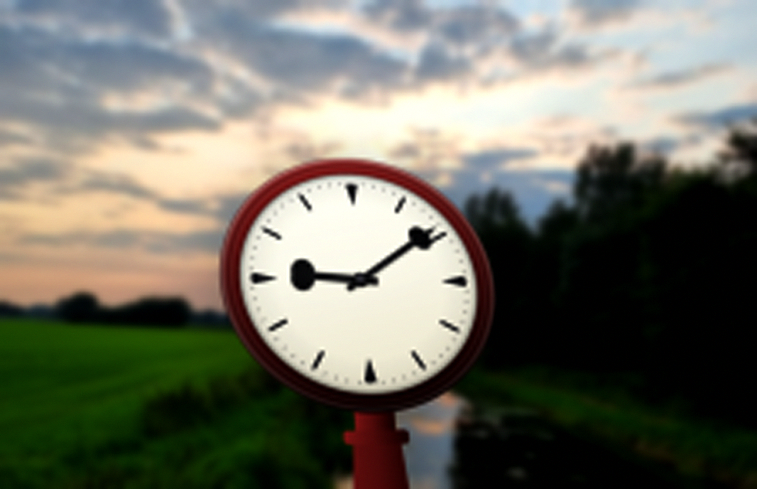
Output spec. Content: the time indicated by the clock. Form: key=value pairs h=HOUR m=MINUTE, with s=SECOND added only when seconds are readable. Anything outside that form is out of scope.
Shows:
h=9 m=9
